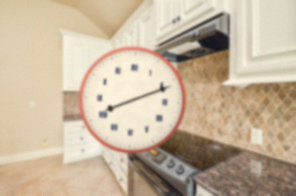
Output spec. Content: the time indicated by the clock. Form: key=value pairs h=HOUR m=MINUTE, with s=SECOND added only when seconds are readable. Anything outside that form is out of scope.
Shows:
h=8 m=11
